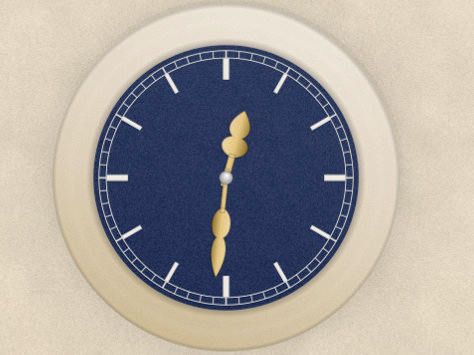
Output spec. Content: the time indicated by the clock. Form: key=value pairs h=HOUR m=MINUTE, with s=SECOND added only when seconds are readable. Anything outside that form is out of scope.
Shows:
h=12 m=31
